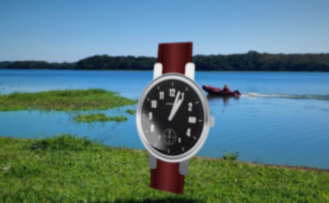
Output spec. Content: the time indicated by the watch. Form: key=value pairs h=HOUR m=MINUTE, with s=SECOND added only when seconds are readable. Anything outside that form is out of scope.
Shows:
h=1 m=3
